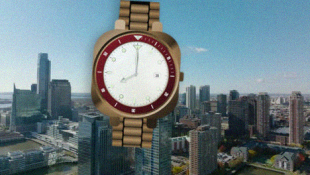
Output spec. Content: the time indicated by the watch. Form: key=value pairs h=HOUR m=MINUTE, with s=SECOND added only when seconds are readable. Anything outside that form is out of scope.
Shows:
h=8 m=0
